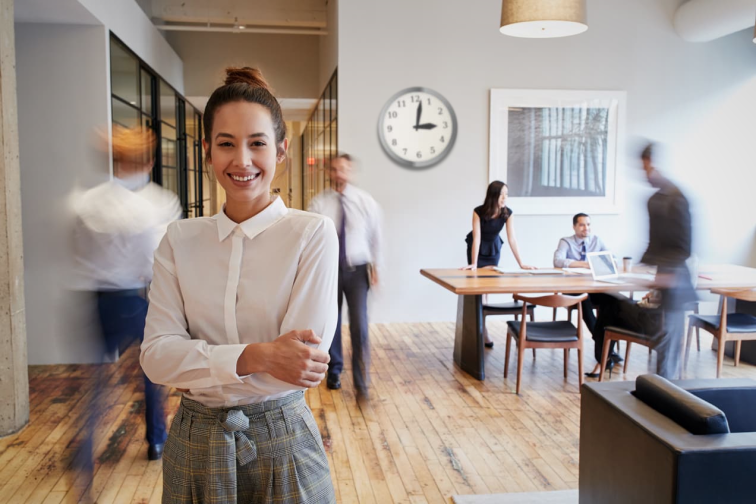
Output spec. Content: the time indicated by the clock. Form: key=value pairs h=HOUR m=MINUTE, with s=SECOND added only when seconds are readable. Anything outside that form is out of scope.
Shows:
h=3 m=2
